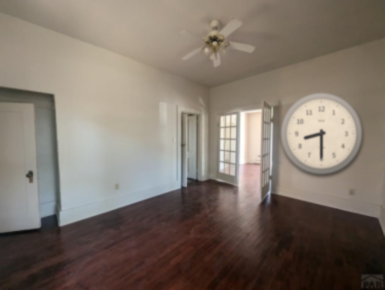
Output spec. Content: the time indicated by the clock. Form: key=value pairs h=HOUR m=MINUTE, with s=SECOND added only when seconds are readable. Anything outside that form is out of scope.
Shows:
h=8 m=30
